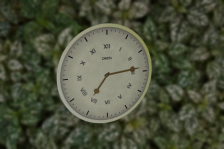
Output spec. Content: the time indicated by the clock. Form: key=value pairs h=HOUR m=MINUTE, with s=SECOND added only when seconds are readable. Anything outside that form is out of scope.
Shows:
h=7 m=14
